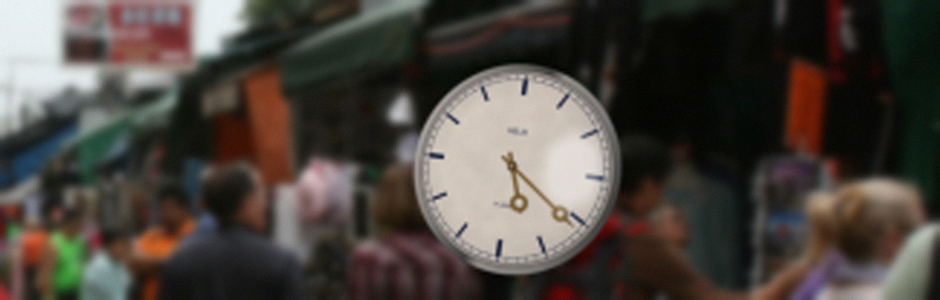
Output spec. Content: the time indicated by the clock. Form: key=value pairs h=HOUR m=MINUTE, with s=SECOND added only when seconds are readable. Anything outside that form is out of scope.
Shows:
h=5 m=21
